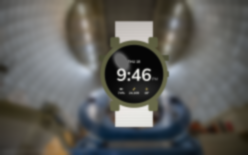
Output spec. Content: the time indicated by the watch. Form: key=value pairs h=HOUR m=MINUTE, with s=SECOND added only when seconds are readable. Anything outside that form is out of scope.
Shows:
h=9 m=46
